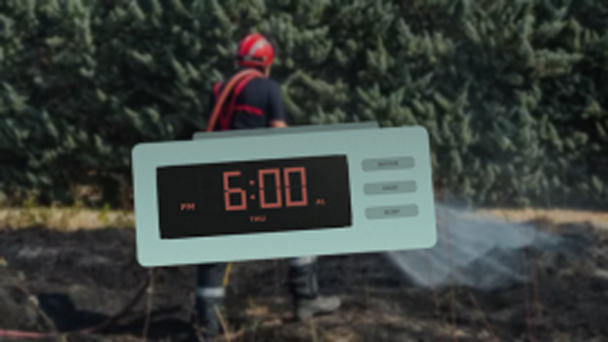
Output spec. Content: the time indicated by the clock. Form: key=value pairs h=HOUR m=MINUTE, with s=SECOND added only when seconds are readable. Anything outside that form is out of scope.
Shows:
h=6 m=0
